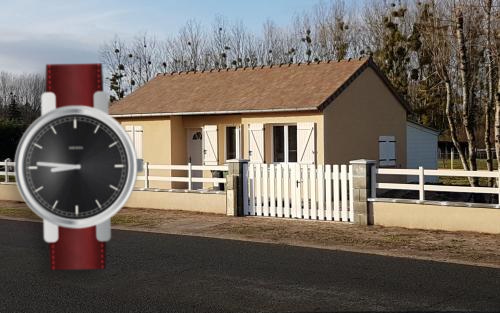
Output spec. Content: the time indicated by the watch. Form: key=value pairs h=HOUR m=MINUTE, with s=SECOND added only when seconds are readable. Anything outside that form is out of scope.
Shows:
h=8 m=46
